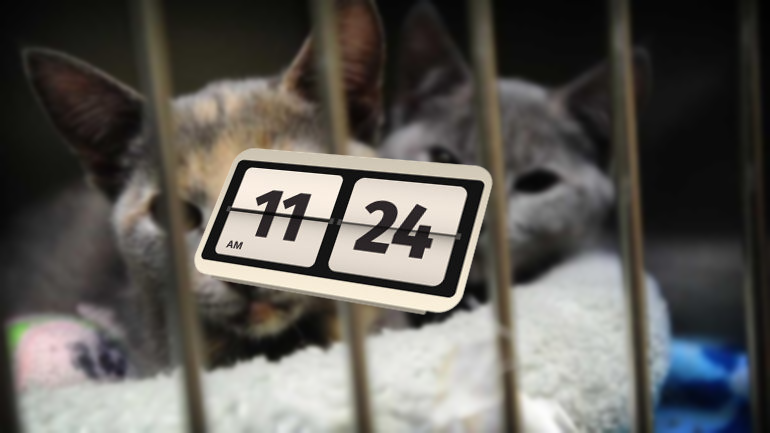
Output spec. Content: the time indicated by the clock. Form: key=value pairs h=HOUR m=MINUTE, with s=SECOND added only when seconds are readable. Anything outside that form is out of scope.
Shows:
h=11 m=24
